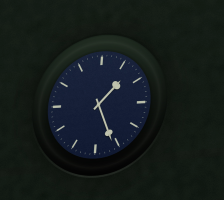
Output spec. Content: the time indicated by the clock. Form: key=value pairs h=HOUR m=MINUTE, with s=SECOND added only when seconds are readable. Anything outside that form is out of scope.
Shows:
h=1 m=26
